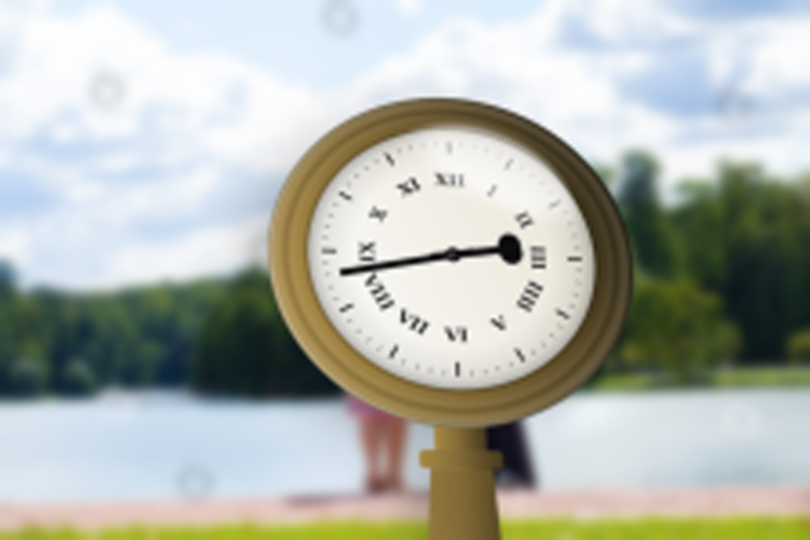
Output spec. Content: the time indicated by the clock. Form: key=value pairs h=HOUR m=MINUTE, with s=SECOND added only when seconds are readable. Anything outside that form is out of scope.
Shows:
h=2 m=43
